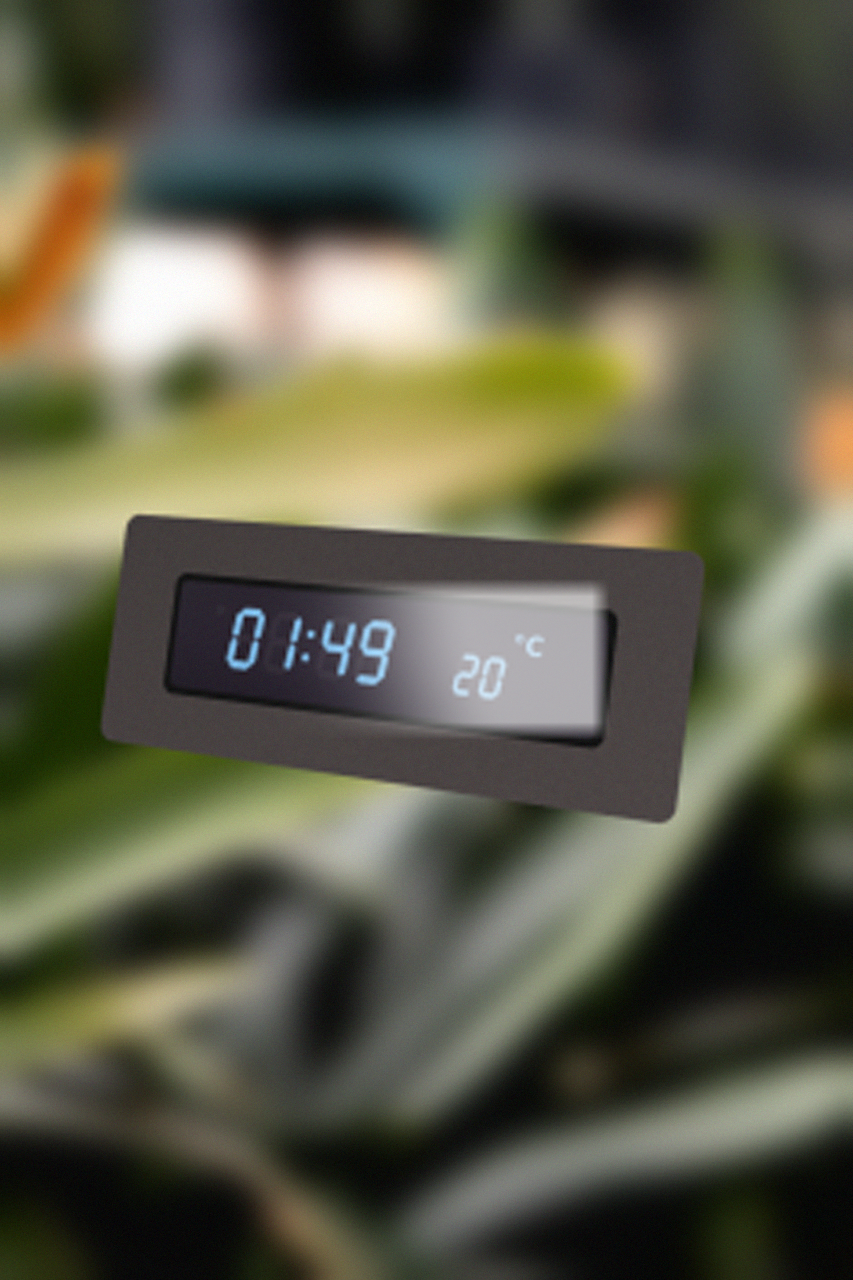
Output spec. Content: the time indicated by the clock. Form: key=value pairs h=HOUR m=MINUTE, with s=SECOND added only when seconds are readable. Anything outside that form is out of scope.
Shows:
h=1 m=49
